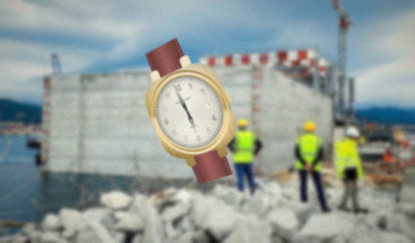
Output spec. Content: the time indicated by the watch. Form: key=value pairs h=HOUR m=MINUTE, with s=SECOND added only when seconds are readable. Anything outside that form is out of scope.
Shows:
h=5 m=59
